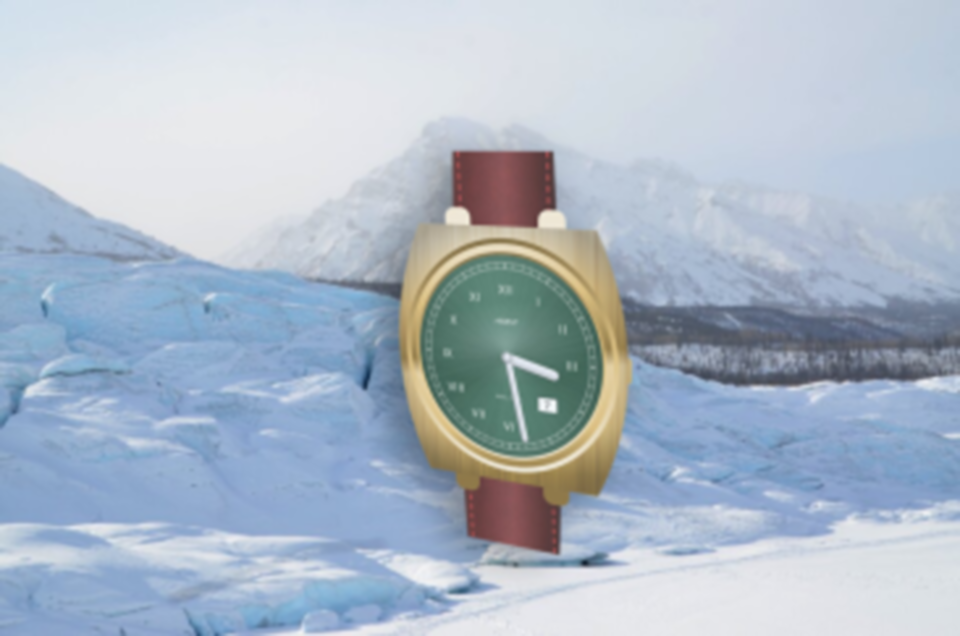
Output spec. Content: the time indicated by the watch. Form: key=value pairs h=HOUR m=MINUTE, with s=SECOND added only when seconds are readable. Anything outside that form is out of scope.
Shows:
h=3 m=28
